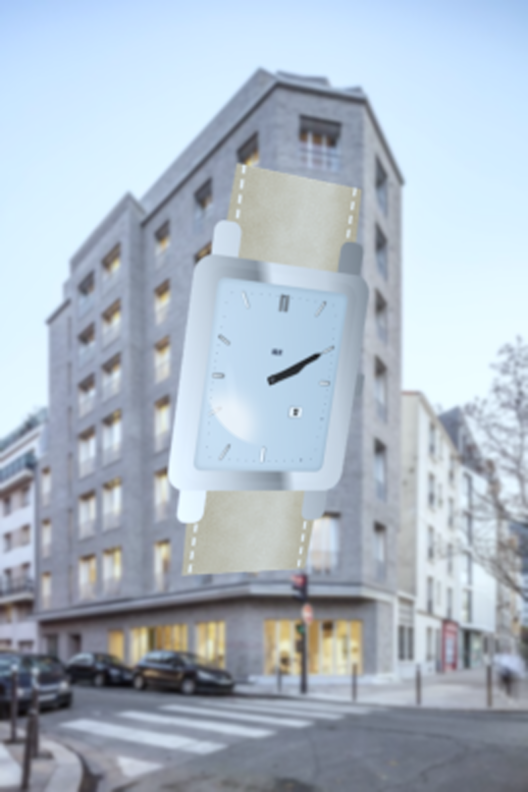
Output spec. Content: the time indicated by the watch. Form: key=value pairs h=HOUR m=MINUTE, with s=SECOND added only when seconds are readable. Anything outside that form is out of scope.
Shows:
h=2 m=10
